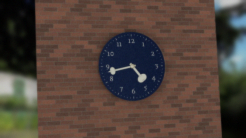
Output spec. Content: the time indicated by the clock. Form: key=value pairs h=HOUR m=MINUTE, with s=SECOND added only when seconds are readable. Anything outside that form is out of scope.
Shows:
h=4 m=43
